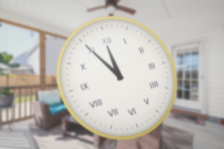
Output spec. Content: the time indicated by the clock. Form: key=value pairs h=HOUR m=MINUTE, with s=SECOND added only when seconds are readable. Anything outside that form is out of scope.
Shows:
h=11 m=55
